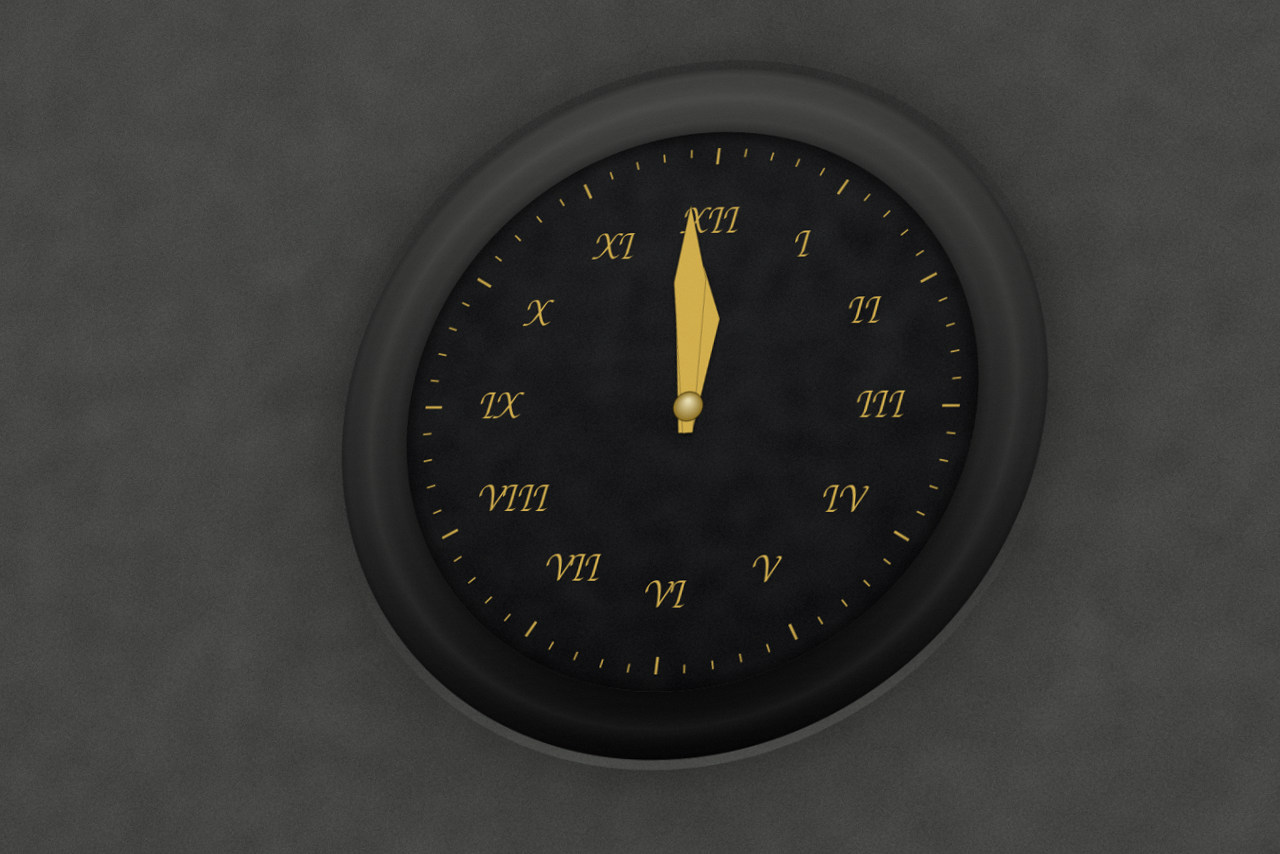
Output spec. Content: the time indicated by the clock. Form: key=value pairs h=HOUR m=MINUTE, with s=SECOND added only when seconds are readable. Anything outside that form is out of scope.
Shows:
h=11 m=59
